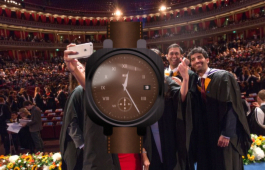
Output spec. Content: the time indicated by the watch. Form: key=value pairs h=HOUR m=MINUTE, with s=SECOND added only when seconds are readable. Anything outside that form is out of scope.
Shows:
h=12 m=25
